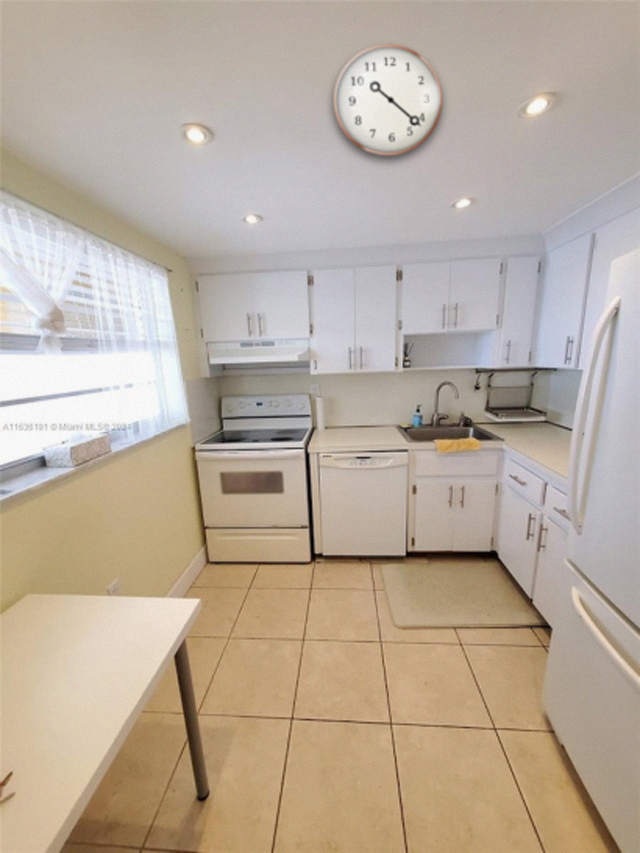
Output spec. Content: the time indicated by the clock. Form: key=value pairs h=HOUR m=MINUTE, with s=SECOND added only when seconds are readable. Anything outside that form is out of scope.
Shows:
h=10 m=22
